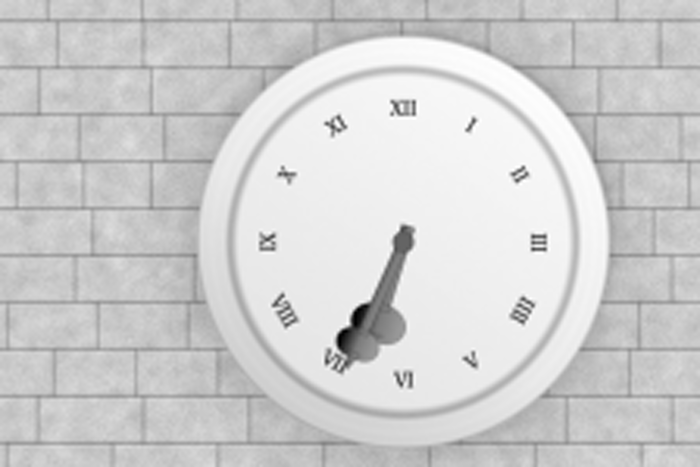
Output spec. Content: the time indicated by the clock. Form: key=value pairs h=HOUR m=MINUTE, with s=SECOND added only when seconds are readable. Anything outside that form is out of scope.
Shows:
h=6 m=34
